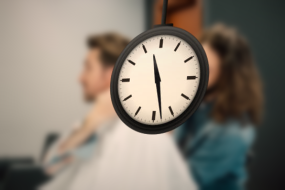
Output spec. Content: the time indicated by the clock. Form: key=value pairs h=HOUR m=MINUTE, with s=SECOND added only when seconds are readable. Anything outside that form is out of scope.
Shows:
h=11 m=28
